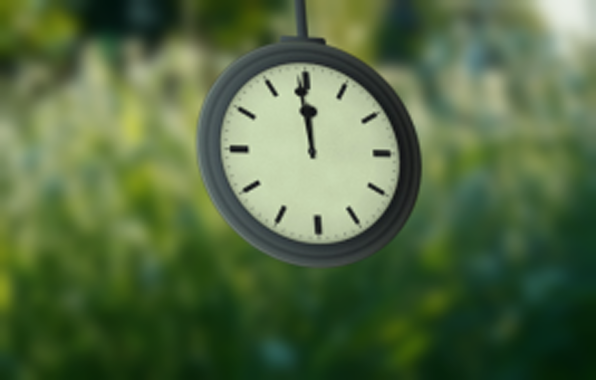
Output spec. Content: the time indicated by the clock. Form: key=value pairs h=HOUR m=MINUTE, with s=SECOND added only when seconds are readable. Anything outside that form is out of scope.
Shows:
h=11 m=59
